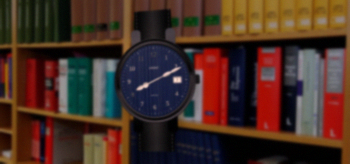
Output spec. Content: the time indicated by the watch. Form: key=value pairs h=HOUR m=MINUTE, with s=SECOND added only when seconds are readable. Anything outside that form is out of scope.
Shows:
h=8 m=11
